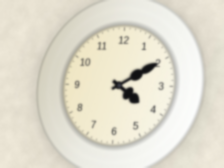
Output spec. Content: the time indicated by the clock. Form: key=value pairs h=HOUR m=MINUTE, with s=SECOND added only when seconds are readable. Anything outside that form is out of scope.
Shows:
h=4 m=10
